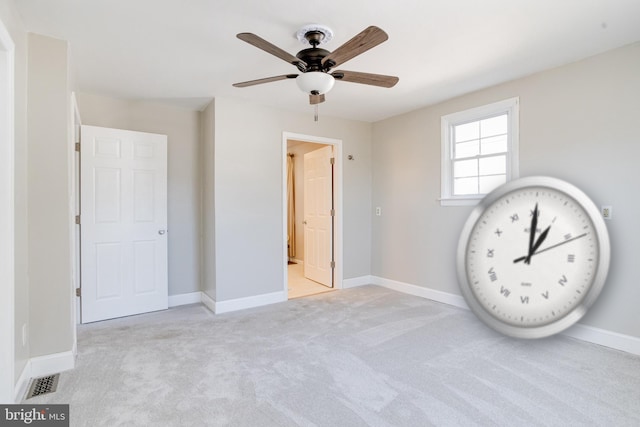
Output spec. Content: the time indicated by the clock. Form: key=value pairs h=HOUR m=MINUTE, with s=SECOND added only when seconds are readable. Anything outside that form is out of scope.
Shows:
h=1 m=0 s=11
